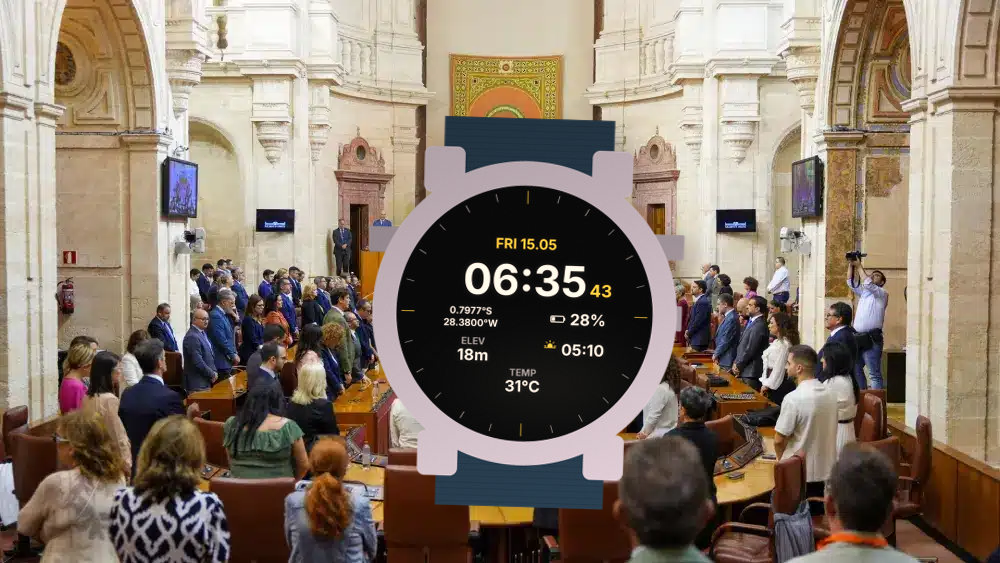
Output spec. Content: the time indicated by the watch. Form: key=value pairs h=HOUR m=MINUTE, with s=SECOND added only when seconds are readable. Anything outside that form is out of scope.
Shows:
h=6 m=35 s=43
